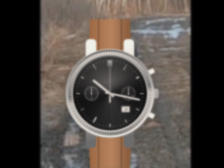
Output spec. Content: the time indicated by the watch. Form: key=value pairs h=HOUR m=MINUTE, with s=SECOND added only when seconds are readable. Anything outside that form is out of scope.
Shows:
h=10 m=17
